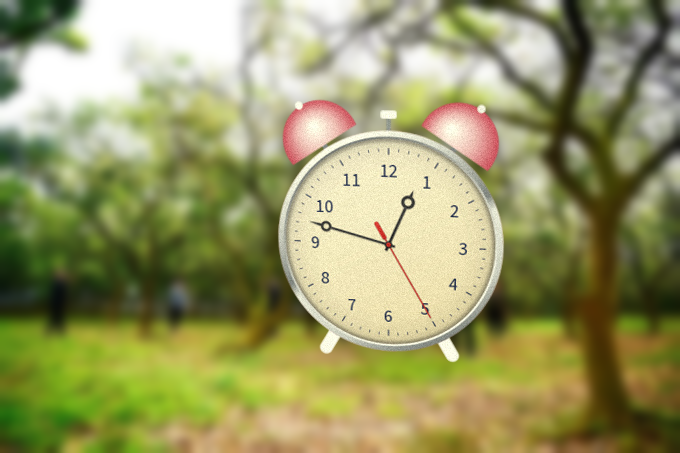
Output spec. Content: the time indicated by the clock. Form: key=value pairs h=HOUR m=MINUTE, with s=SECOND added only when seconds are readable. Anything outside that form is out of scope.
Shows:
h=12 m=47 s=25
